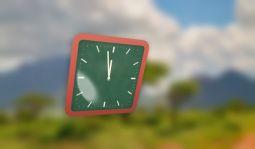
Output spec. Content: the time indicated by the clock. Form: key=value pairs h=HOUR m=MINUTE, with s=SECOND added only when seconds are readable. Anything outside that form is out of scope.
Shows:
h=11 m=58
